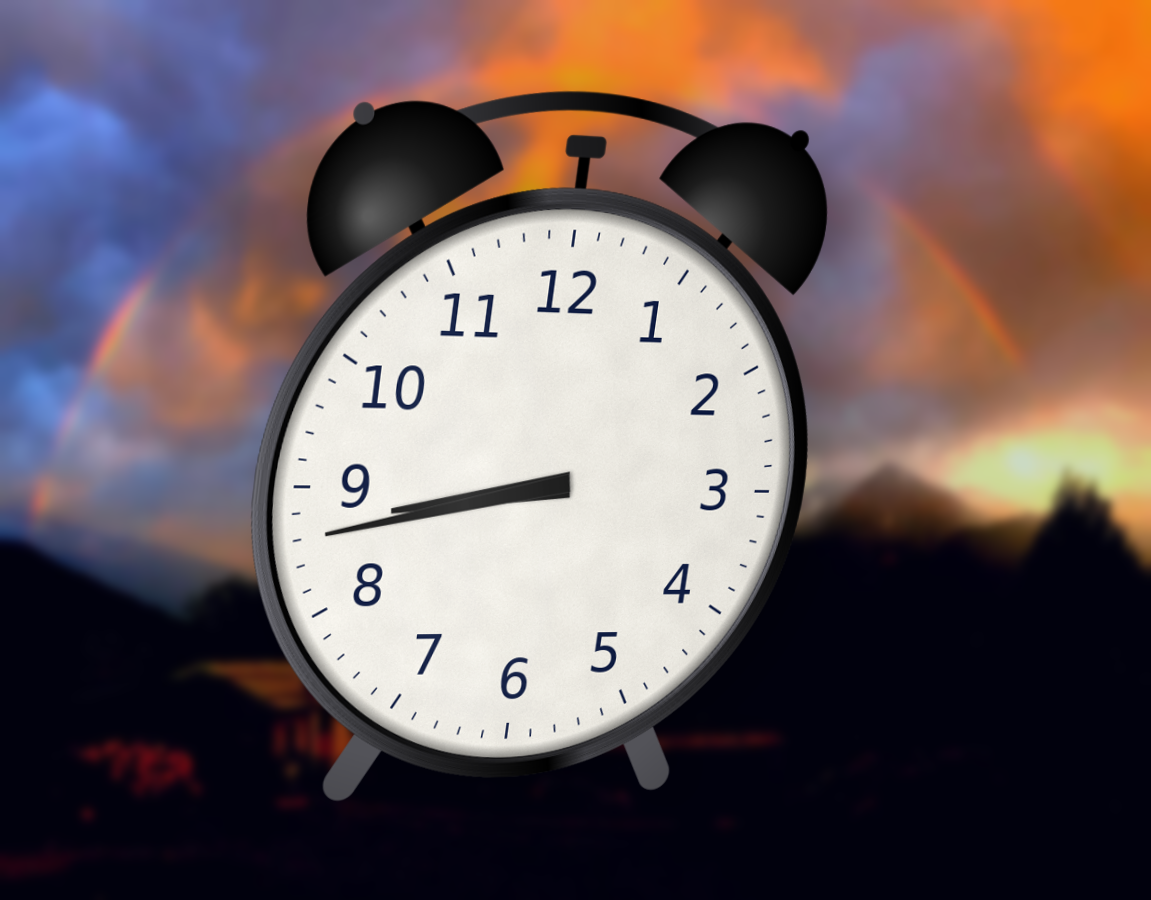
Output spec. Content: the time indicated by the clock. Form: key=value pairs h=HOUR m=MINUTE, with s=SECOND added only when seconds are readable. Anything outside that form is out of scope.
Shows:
h=8 m=43
